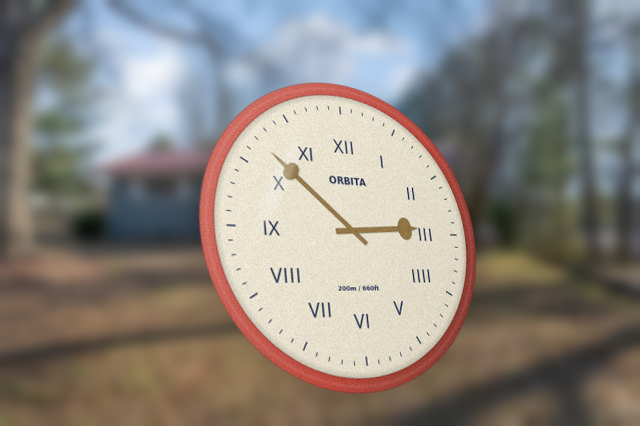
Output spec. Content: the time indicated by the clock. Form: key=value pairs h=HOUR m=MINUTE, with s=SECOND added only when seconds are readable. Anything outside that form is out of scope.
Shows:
h=2 m=52
